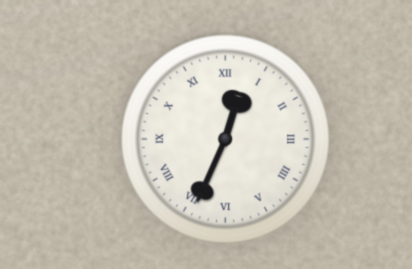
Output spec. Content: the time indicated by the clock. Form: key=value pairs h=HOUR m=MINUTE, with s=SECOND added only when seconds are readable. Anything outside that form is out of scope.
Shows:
h=12 m=34
